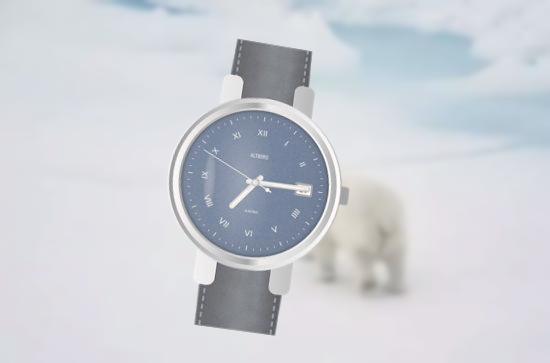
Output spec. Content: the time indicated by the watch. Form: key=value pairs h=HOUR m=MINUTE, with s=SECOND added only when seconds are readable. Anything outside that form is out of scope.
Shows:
h=7 m=14 s=49
